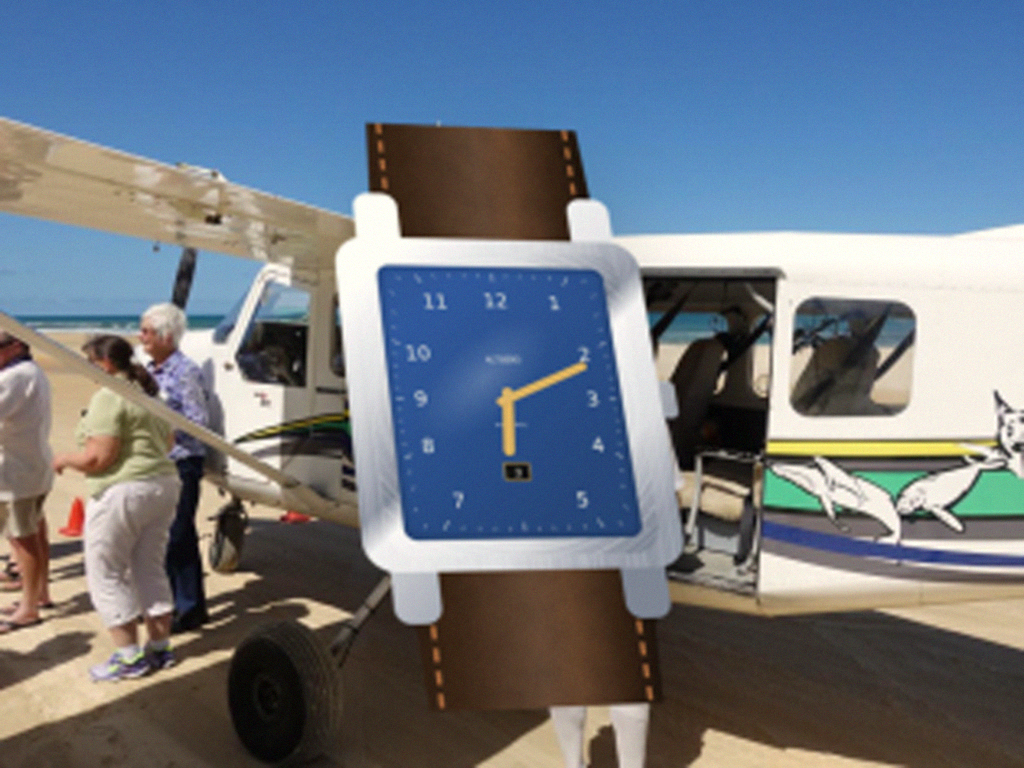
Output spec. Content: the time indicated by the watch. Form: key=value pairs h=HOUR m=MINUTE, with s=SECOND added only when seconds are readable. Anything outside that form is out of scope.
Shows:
h=6 m=11
